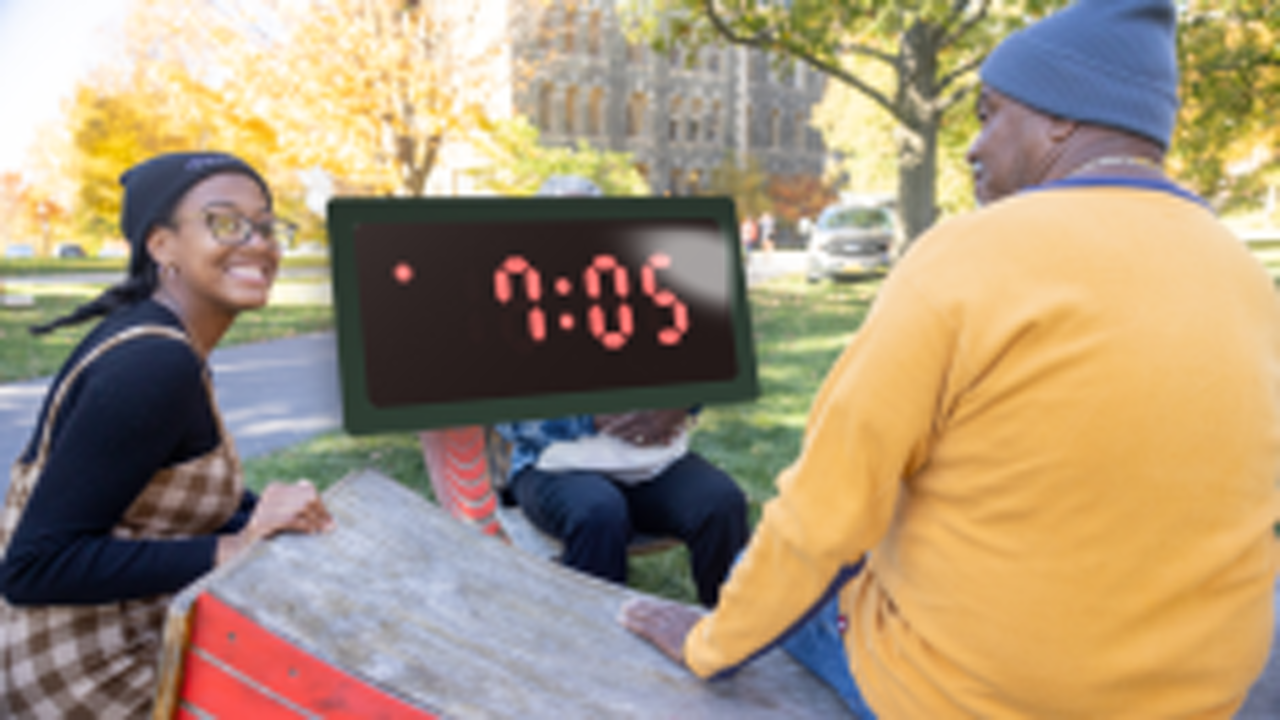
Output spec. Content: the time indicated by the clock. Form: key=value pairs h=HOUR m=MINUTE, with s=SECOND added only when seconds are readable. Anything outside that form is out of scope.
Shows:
h=7 m=5
